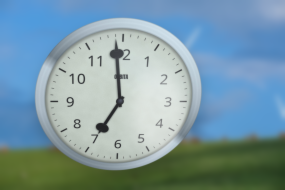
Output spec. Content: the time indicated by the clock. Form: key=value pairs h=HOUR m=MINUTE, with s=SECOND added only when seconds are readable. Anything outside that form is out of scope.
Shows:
h=6 m=59
